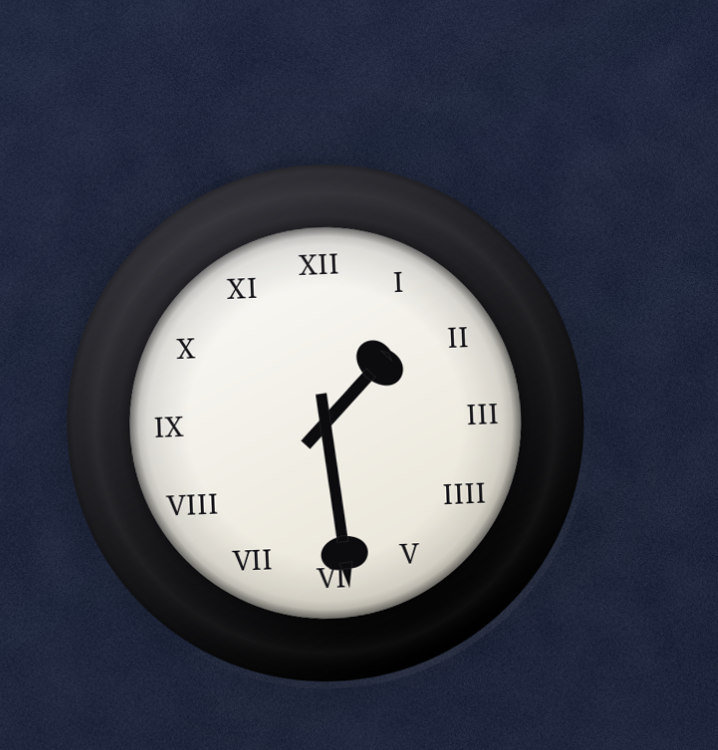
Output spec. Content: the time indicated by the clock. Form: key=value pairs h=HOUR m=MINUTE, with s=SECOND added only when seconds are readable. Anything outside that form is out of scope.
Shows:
h=1 m=29
